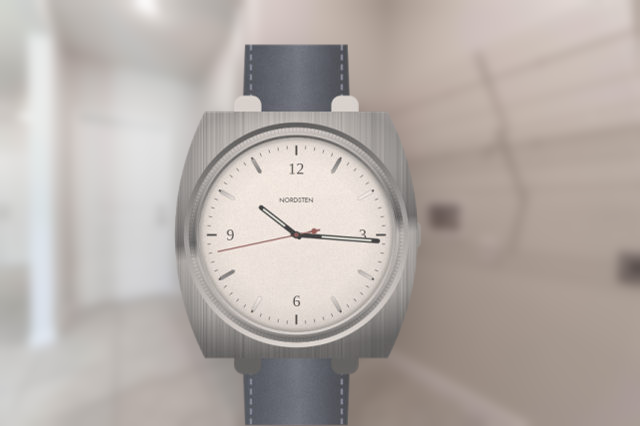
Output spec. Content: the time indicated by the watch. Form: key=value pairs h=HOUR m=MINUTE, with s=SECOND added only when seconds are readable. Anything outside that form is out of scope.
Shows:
h=10 m=15 s=43
